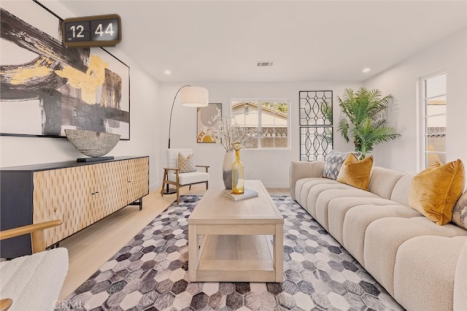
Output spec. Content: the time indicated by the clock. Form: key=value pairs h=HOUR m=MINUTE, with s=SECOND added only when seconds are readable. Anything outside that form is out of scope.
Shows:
h=12 m=44
